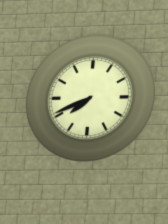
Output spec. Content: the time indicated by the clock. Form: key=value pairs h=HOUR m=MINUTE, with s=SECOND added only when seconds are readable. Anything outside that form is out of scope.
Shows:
h=7 m=41
